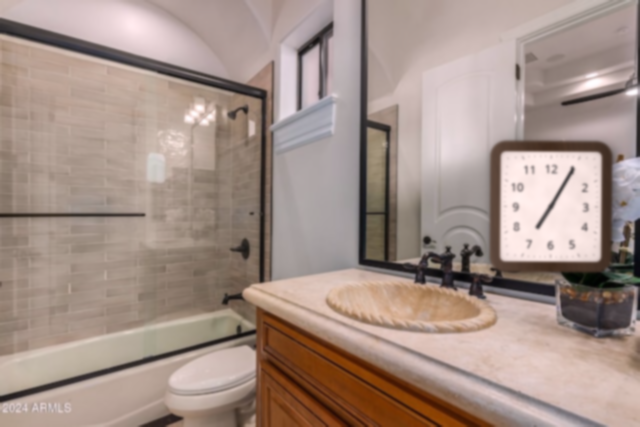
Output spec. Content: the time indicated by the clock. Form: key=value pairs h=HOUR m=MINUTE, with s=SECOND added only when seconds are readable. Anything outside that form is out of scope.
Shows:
h=7 m=5
